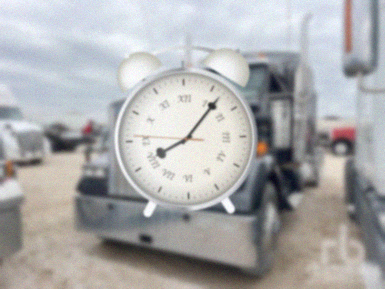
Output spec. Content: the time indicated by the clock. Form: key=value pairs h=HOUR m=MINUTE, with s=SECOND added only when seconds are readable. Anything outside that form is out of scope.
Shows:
h=8 m=6 s=46
